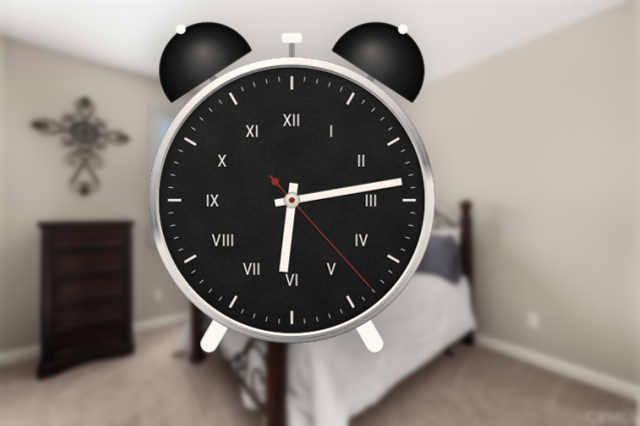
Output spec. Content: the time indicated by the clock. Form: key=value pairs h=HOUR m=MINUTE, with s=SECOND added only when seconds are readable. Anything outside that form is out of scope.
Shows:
h=6 m=13 s=23
